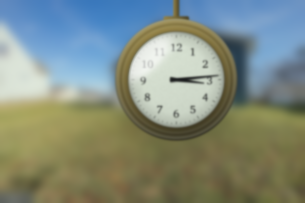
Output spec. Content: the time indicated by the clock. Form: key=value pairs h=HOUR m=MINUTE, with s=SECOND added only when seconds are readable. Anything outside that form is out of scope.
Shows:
h=3 m=14
